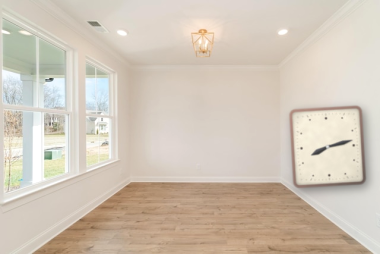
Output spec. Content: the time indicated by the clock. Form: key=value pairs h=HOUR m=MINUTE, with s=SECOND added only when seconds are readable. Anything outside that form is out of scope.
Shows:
h=8 m=13
